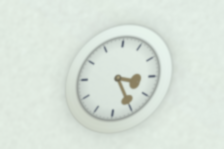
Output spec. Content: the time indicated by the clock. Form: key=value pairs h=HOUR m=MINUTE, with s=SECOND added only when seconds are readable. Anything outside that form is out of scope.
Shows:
h=3 m=25
